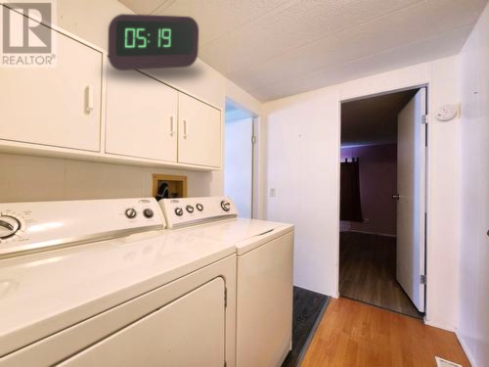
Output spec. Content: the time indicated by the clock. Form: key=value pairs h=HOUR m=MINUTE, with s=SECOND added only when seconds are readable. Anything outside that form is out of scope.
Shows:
h=5 m=19
